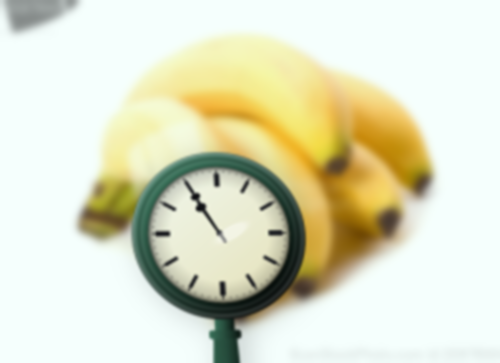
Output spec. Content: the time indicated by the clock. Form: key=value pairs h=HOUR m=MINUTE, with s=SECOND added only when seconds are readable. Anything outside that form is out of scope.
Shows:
h=10 m=55
